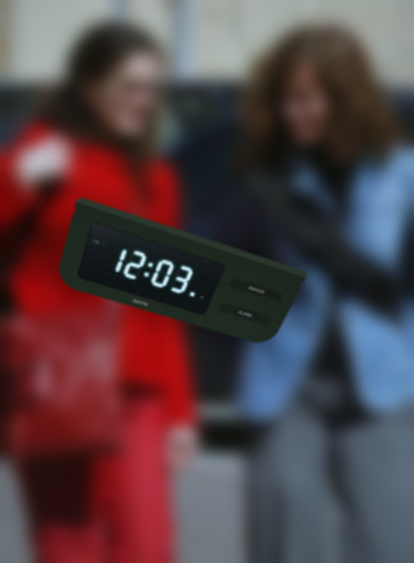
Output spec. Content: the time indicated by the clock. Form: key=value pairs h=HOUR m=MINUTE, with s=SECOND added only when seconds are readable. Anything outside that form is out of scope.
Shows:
h=12 m=3
